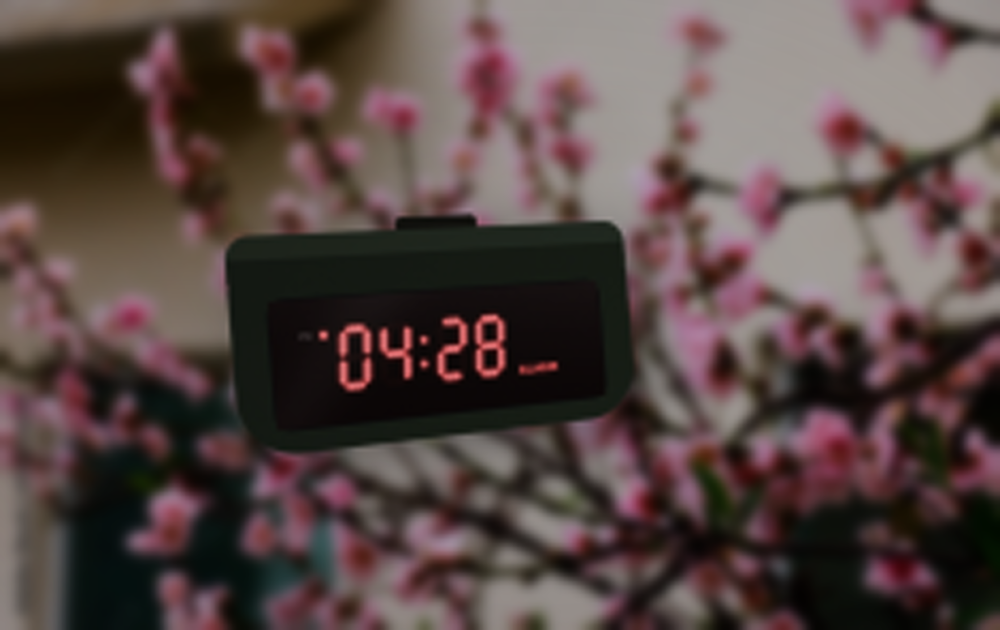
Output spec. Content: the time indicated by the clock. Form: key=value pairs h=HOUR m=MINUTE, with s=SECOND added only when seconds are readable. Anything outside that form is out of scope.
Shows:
h=4 m=28
